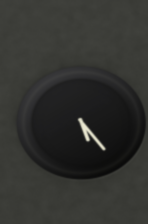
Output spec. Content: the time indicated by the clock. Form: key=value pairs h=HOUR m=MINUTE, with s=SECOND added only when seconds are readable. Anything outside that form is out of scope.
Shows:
h=5 m=24
